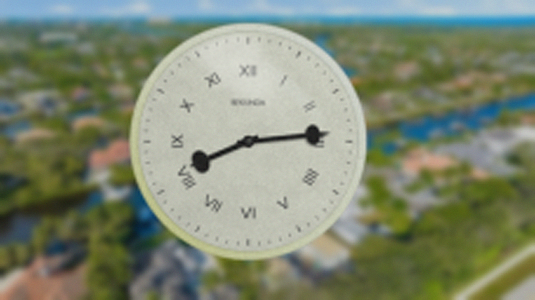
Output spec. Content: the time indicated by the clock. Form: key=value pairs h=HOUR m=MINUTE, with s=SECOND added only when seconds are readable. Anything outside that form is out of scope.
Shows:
h=8 m=14
